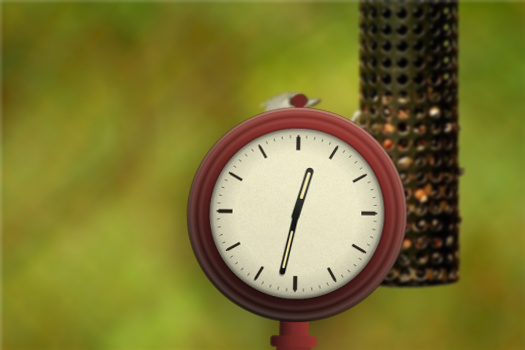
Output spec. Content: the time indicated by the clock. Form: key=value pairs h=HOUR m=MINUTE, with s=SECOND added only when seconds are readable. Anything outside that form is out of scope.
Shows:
h=12 m=32
